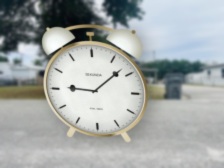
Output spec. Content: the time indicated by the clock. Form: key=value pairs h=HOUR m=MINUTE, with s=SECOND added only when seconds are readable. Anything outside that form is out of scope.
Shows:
h=9 m=8
